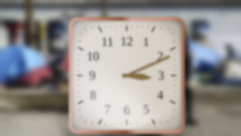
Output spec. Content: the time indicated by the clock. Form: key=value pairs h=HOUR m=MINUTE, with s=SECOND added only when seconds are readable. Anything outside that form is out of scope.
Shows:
h=3 m=11
